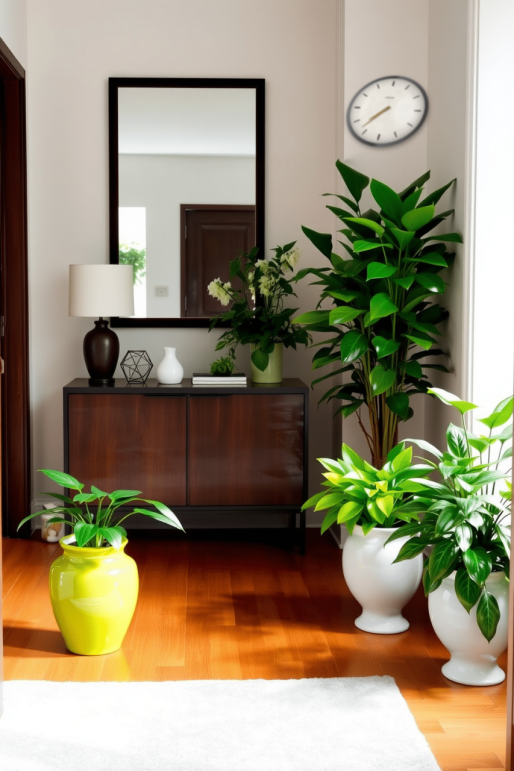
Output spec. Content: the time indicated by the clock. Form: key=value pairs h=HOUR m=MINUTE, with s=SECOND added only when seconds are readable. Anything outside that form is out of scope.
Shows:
h=7 m=37
